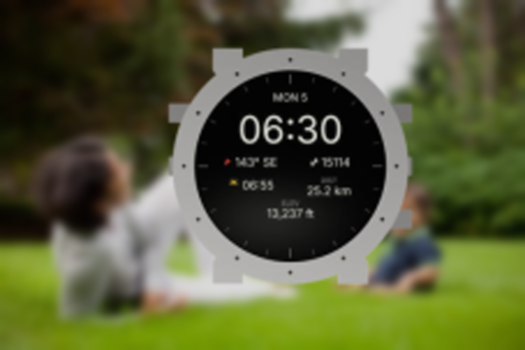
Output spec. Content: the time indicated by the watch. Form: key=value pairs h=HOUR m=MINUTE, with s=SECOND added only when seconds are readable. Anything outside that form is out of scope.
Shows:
h=6 m=30
